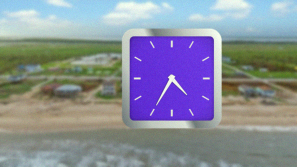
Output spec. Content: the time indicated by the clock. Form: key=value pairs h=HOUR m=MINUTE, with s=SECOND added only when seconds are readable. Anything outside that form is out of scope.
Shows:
h=4 m=35
